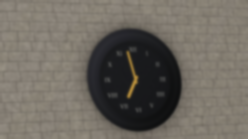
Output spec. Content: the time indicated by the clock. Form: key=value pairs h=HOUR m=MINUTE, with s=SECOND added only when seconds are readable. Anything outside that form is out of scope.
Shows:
h=6 m=58
